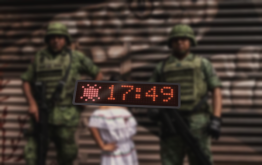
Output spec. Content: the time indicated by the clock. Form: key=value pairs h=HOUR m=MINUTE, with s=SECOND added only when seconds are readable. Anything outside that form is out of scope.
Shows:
h=17 m=49
